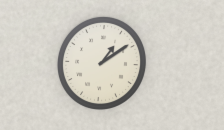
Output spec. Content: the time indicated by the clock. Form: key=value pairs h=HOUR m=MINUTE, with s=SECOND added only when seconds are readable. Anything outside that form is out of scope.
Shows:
h=1 m=9
